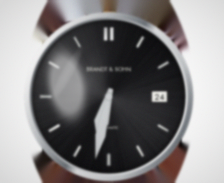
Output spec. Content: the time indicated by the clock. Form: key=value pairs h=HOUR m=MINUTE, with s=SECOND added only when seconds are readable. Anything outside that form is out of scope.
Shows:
h=6 m=32
